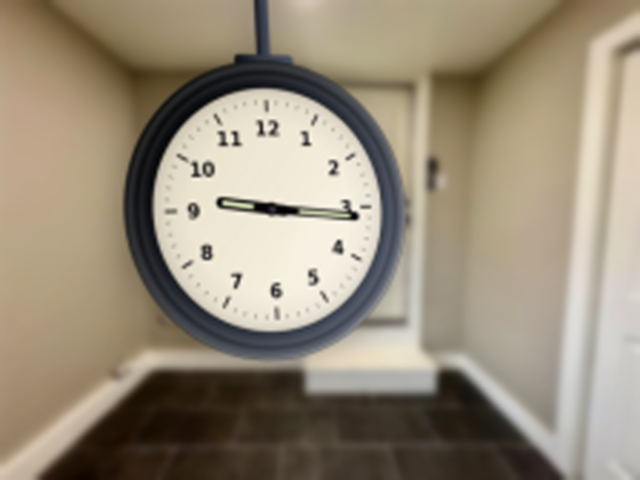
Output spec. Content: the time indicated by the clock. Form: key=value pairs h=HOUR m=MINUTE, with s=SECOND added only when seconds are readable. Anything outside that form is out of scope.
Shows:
h=9 m=16
